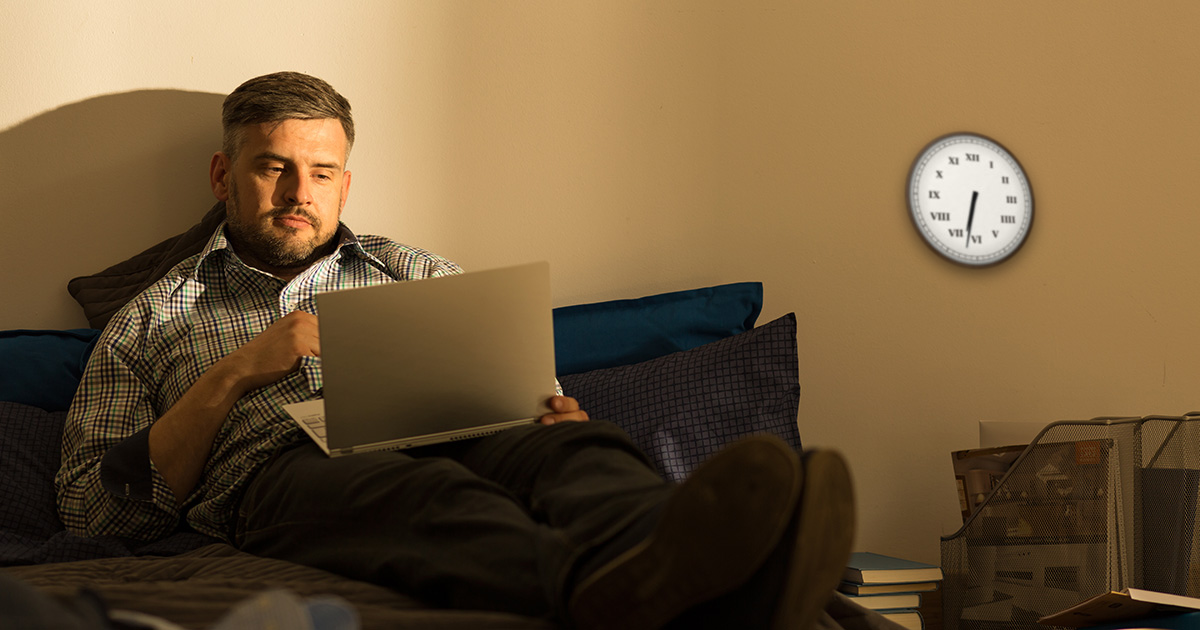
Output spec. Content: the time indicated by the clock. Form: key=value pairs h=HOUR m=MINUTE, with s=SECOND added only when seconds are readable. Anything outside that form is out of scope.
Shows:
h=6 m=32
